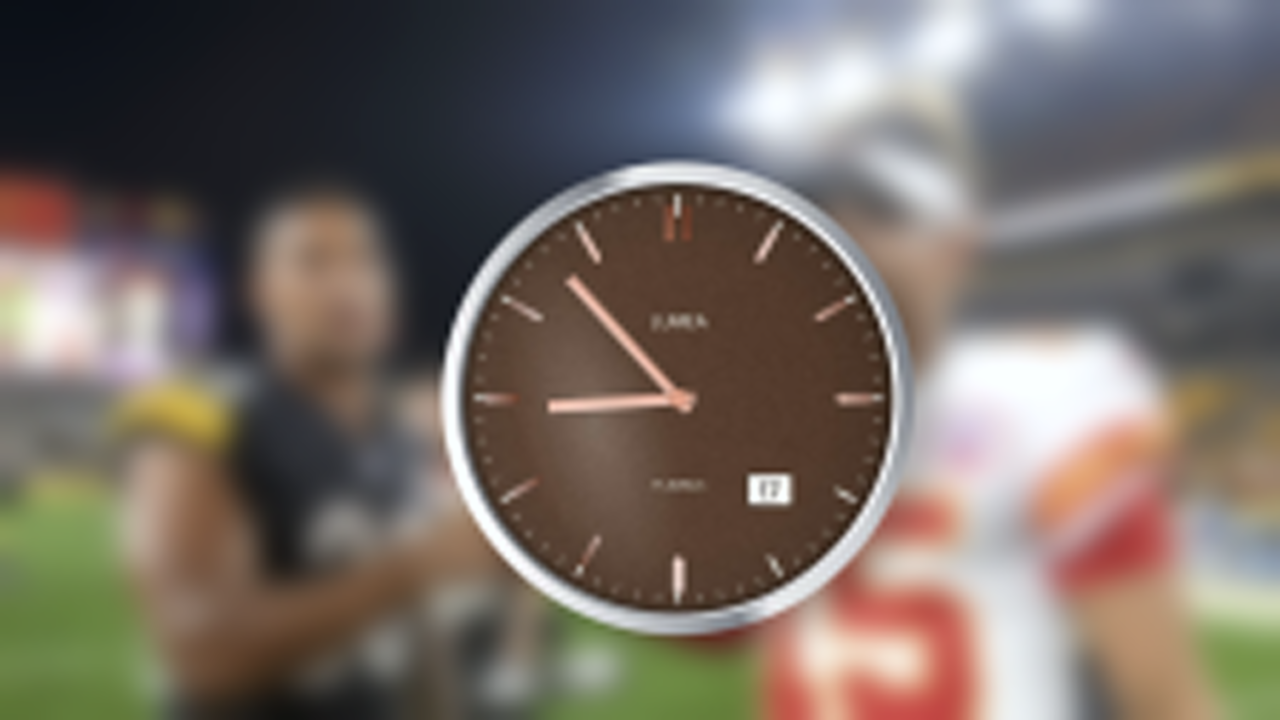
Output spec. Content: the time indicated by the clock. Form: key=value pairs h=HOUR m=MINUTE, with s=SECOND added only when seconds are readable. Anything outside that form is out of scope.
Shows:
h=8 m=53
